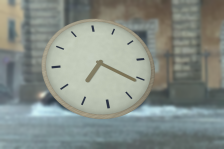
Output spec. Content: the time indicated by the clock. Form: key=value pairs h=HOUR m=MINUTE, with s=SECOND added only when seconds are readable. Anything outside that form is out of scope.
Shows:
h=7 m=21
